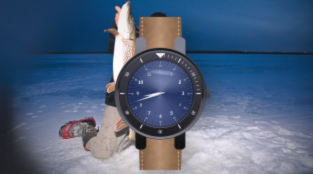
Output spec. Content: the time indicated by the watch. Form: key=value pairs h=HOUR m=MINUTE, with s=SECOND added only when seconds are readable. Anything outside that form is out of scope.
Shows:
h=8 m=42
